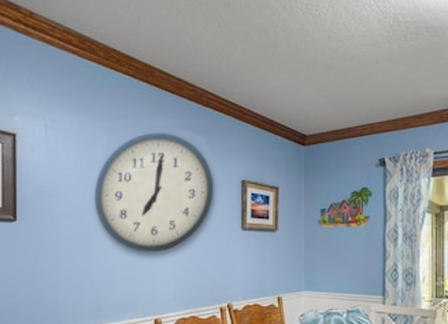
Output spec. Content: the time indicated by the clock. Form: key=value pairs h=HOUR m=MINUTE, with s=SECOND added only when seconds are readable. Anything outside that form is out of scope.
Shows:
h=7 m=1
